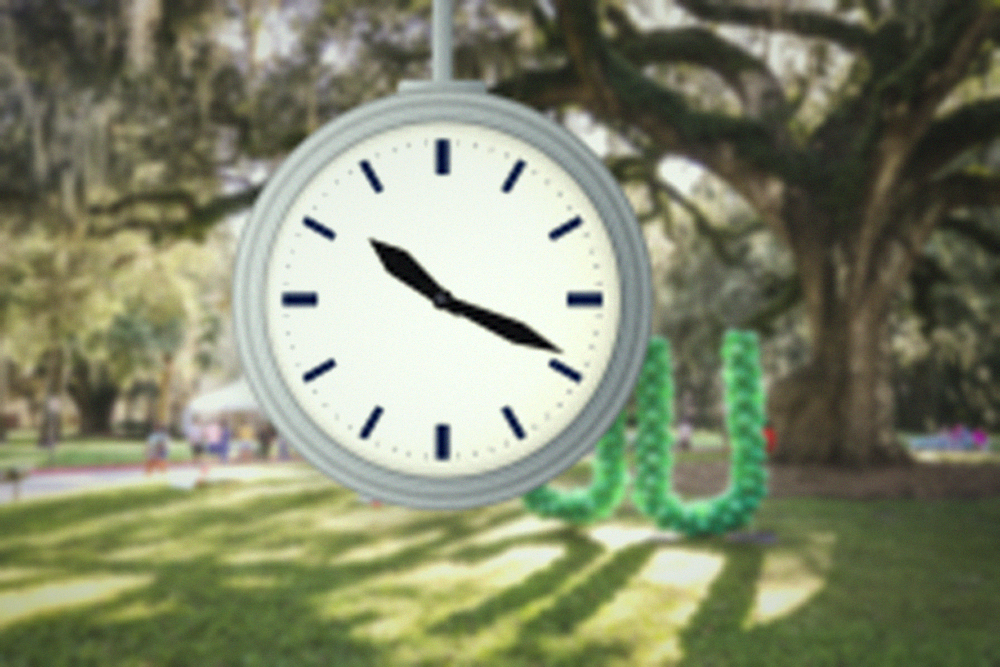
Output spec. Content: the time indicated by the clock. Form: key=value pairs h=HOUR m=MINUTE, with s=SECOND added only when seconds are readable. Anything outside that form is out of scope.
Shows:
h=10 m=19
